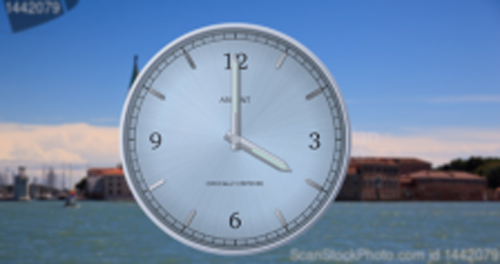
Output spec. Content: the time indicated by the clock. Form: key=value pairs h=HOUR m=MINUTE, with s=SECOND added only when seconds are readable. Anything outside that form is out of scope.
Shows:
h=4 m=0
